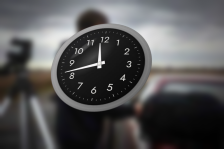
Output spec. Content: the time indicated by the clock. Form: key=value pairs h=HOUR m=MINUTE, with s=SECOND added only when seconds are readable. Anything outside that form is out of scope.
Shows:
h=11 m=42
